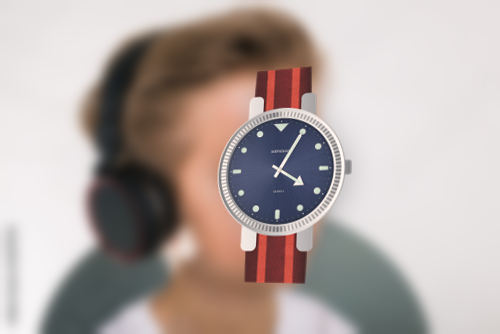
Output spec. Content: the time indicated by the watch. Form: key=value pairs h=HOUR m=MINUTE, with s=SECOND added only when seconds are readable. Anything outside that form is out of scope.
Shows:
h=4 m=5
